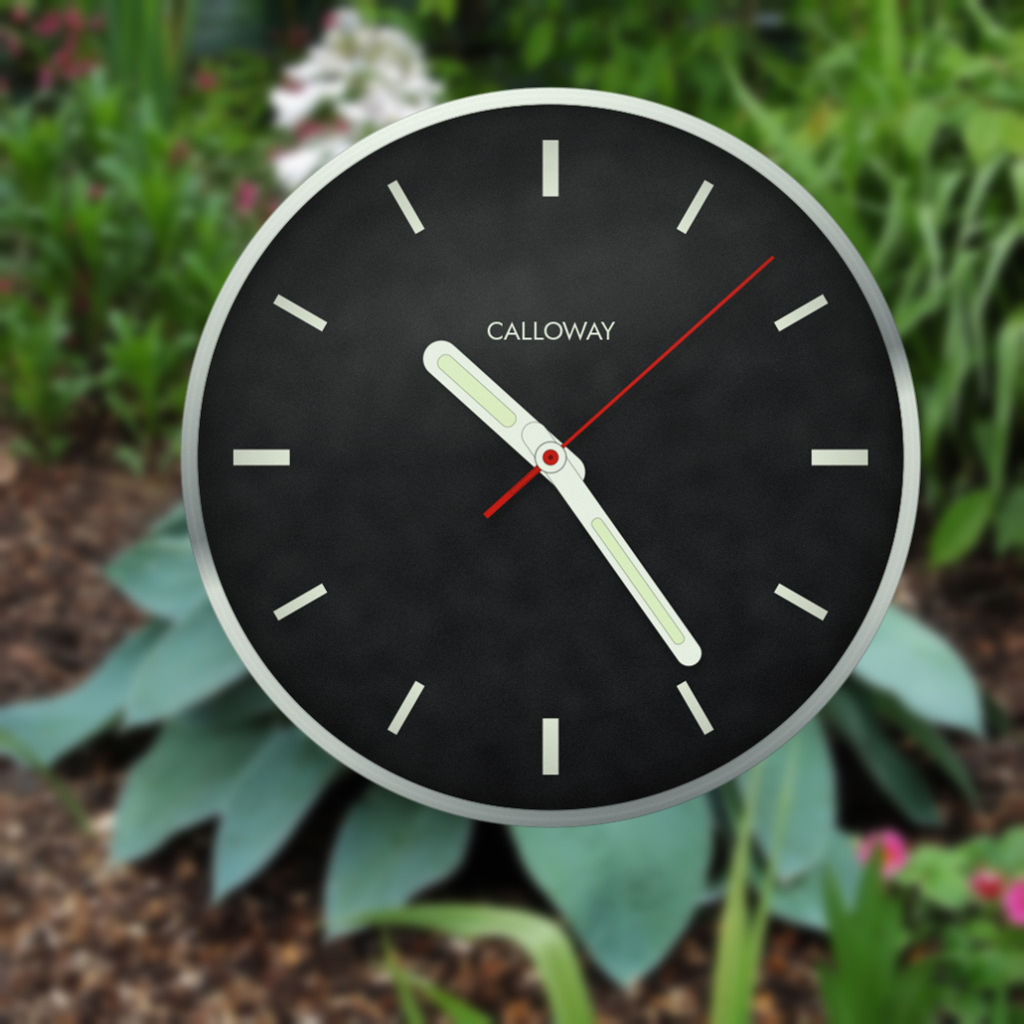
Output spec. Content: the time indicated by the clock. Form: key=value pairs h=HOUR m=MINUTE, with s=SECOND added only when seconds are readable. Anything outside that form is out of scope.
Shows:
h=10 m=24 s=8
